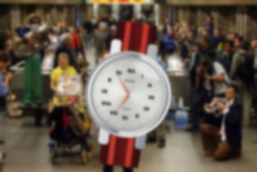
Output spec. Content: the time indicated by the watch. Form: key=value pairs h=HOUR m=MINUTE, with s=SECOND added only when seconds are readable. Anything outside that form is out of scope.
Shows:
h=6 m=54
